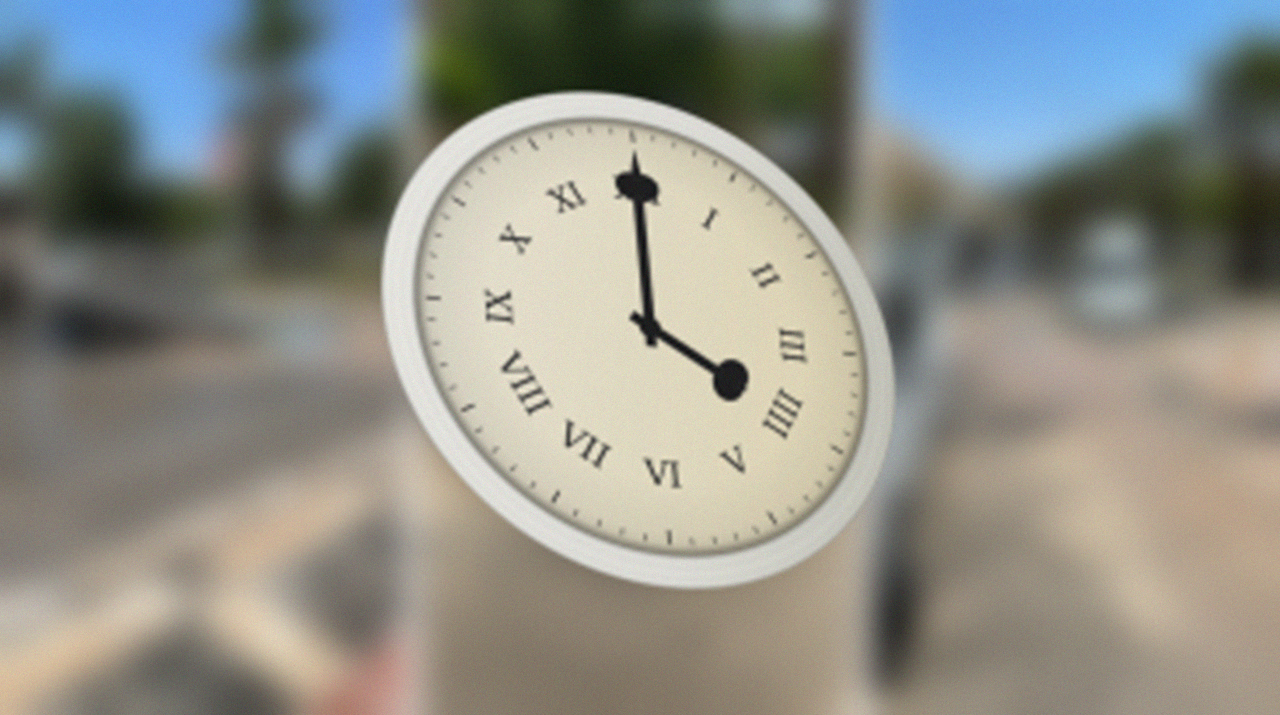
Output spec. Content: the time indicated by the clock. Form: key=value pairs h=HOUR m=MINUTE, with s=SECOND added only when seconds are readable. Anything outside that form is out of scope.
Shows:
h=4 m=0
